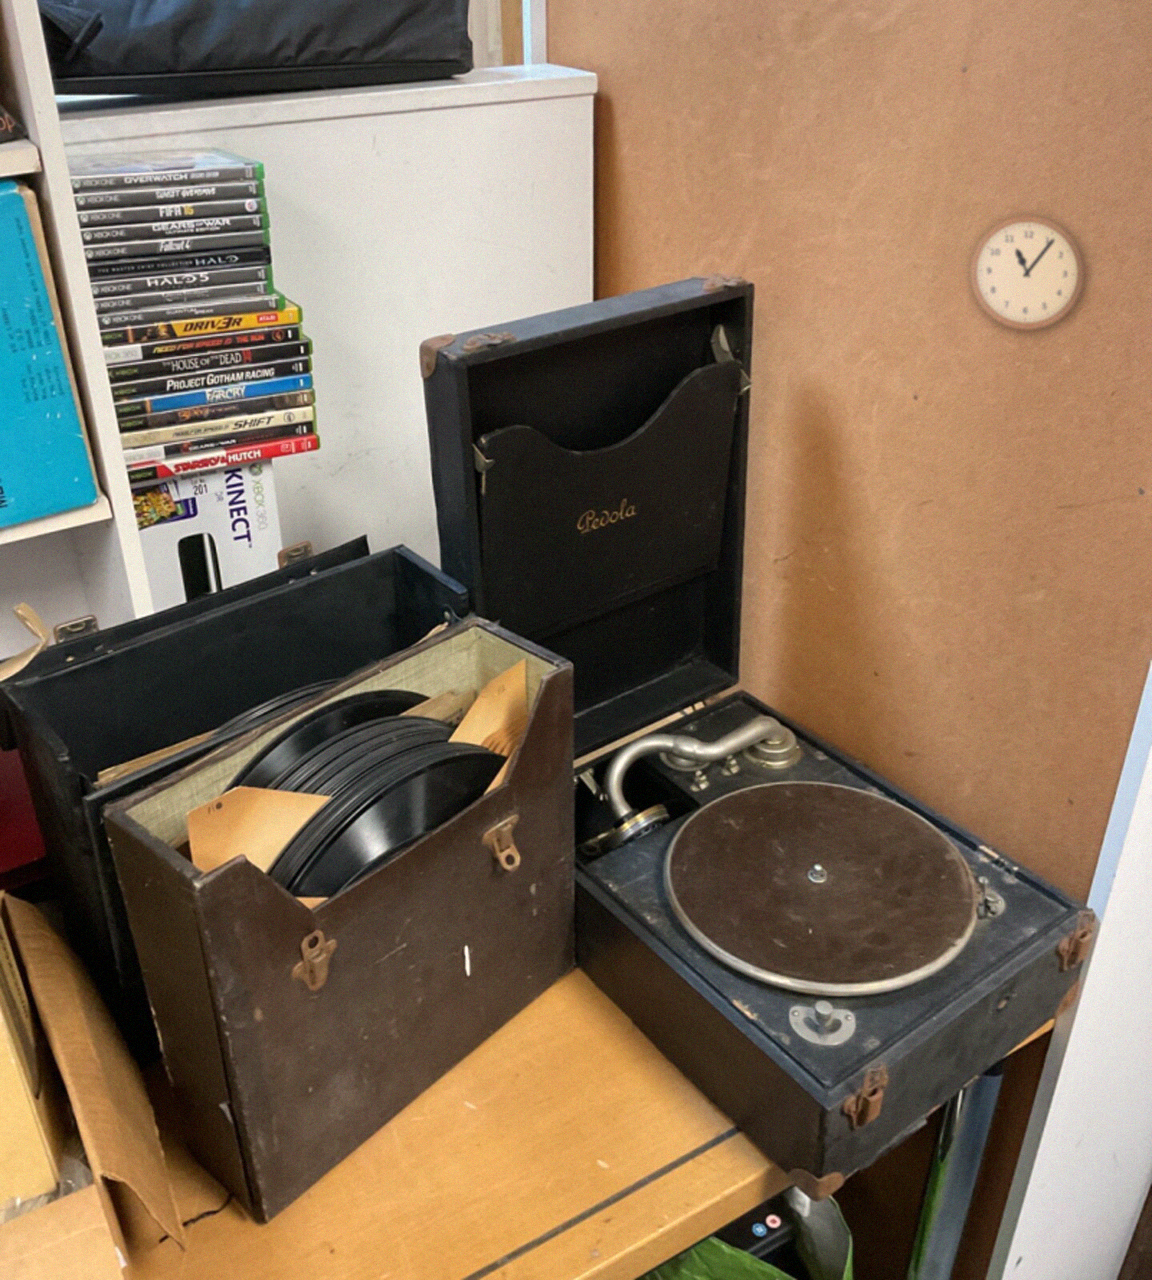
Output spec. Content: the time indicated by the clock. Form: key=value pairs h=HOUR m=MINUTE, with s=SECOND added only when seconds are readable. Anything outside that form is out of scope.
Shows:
h=11 m=6
